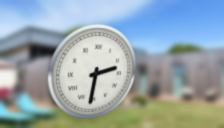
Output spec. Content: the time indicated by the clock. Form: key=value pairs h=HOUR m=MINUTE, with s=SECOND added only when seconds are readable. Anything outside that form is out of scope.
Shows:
h=2 m=31
